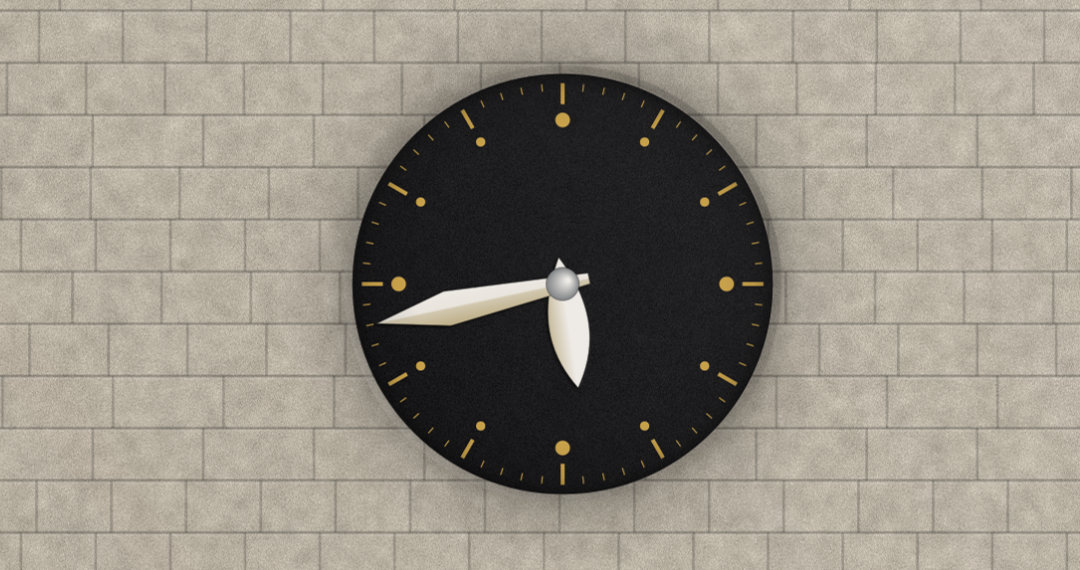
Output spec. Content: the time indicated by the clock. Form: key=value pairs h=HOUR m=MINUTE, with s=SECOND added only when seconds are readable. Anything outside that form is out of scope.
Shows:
h=5 m=43
